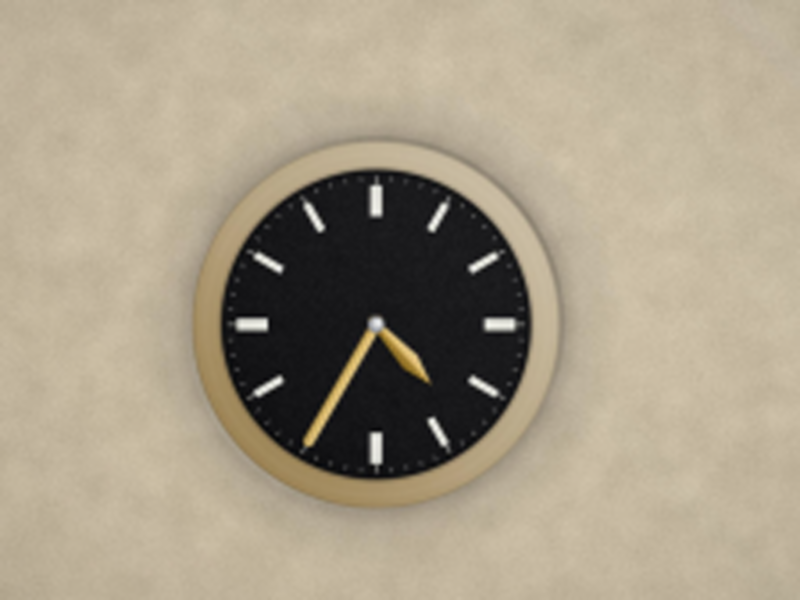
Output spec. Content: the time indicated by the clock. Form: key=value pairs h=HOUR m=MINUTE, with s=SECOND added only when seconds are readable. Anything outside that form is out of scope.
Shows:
h=4 m=35
